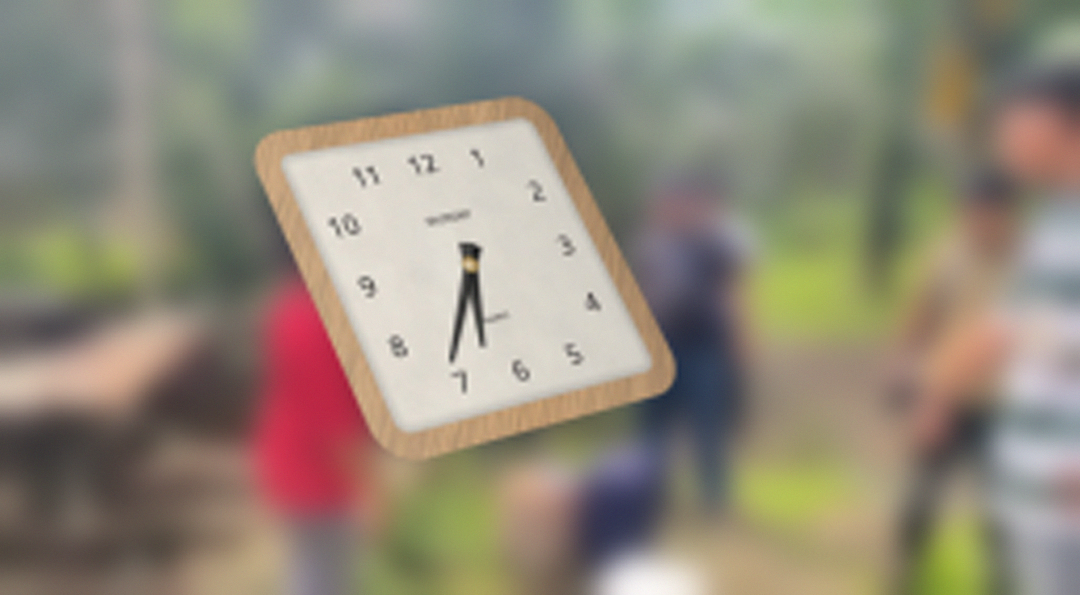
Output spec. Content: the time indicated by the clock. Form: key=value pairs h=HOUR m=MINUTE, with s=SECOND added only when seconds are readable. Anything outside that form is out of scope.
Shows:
h=6 m=36
